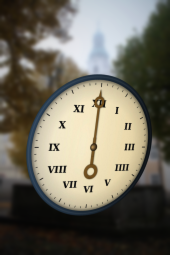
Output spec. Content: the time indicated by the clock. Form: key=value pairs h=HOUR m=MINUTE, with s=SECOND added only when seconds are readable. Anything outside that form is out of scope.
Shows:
h=6 m=0
